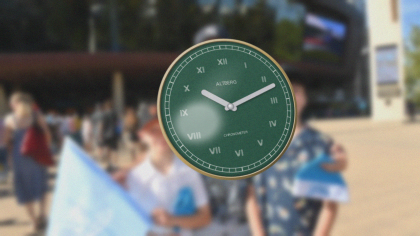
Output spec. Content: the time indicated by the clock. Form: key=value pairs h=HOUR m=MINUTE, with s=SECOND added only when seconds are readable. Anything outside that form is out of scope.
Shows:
h=10 m=12
